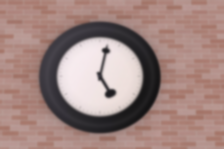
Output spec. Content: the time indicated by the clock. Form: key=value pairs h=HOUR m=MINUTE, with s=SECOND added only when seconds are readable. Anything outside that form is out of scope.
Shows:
h=5 m=2
